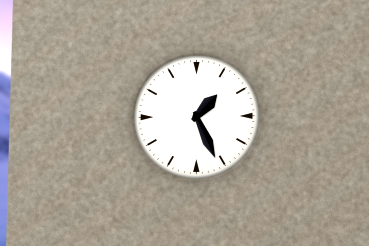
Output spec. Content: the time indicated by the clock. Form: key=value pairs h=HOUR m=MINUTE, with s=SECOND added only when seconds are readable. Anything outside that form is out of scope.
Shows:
h=1 m=26
